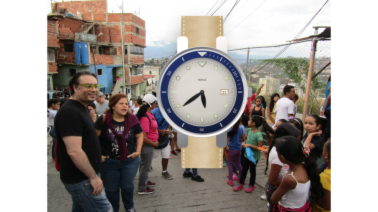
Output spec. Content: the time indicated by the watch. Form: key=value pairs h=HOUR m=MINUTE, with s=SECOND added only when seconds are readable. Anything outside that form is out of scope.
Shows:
h=5 m=39
